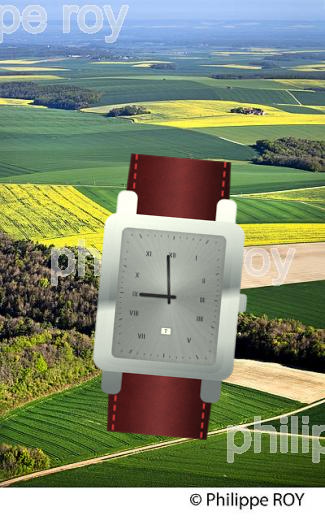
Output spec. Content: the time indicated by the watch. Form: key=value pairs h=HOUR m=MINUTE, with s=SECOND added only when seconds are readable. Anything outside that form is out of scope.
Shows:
h=8 m=59
